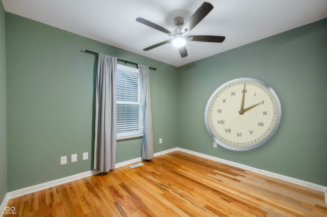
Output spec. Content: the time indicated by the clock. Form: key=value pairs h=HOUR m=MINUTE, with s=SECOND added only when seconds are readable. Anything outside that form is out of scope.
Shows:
h=2 m=0
